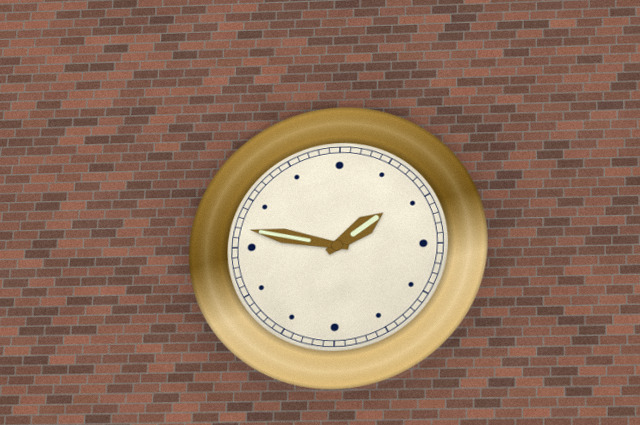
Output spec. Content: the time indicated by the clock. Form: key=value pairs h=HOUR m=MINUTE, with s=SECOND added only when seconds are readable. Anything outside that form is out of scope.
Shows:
h=1 m=47
